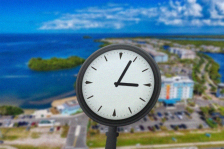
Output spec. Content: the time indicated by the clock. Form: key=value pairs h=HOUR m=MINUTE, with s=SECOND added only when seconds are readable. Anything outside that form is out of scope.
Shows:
h=3 m=4
